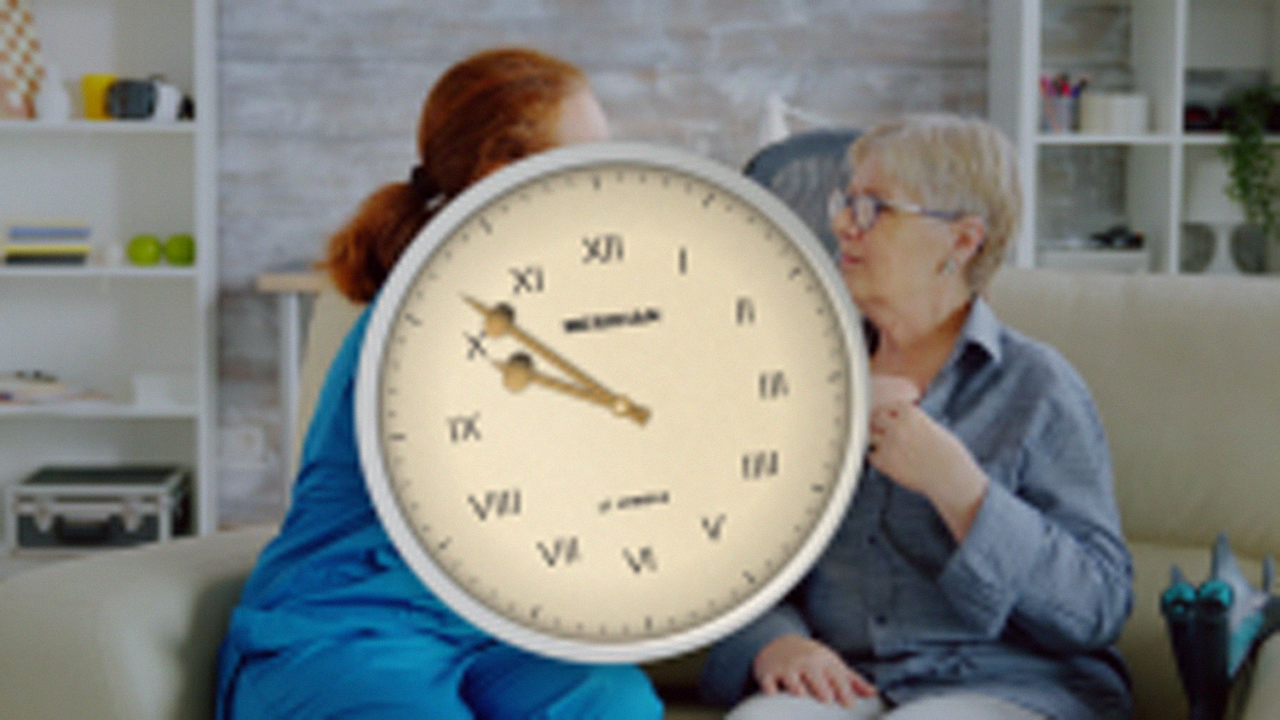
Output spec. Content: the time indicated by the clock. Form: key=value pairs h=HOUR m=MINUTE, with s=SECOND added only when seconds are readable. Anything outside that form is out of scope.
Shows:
h=9 m=52
